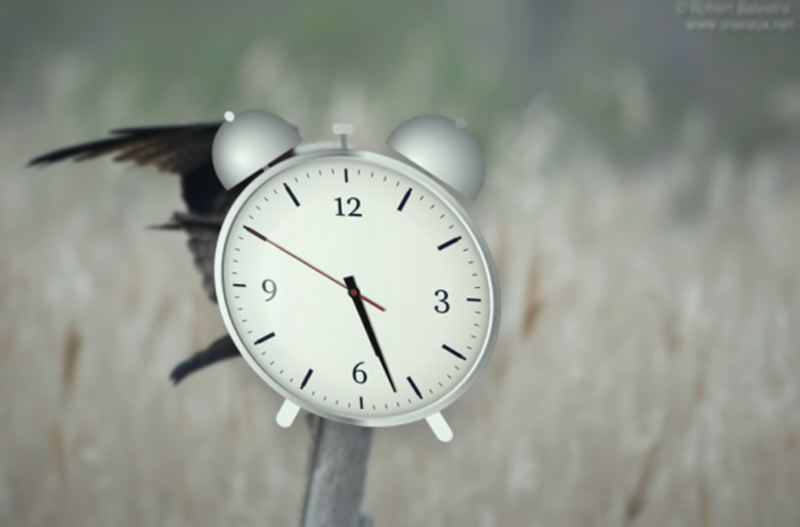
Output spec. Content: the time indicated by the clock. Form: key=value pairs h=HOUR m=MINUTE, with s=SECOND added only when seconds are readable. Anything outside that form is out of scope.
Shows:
h=5 m=26 s=50
